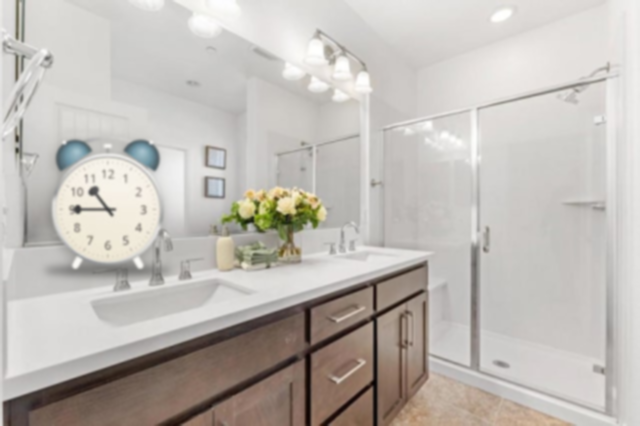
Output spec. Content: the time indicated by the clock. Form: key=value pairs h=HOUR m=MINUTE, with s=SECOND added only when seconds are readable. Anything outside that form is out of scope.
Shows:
h=10 m=45
